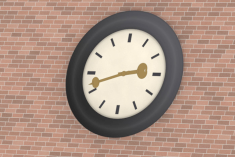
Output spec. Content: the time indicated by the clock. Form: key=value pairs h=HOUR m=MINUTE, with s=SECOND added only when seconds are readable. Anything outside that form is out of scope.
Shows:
h=2 m=42
